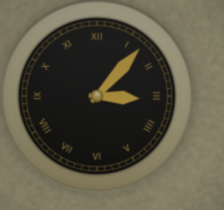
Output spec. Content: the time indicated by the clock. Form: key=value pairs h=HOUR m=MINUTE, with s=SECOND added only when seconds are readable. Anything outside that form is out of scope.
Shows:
h=3 m=7
